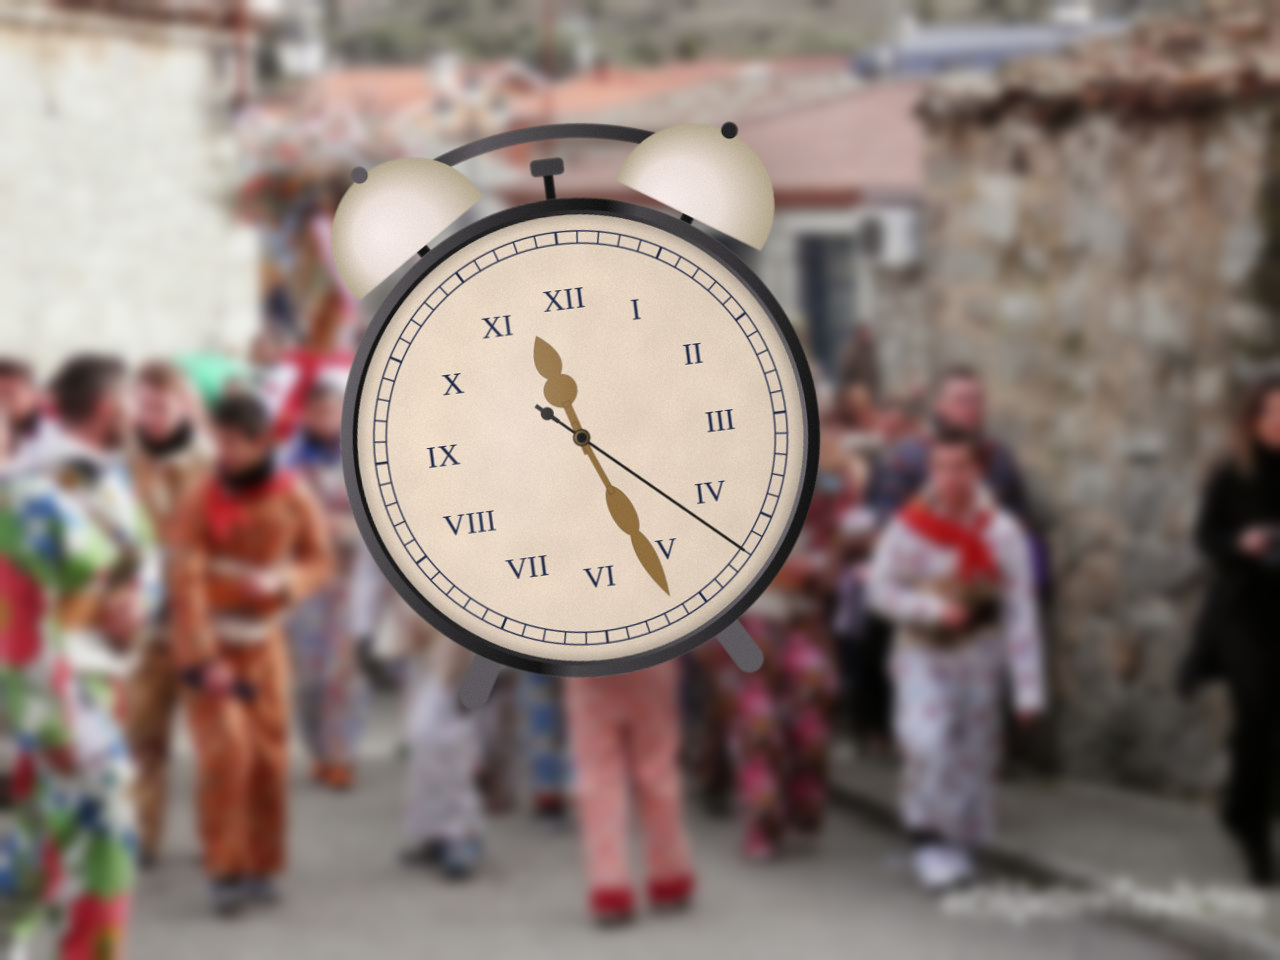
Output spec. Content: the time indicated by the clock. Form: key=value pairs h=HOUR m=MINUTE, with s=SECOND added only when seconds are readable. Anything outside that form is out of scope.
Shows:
h=11 m=26 s=22
